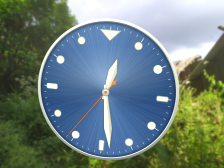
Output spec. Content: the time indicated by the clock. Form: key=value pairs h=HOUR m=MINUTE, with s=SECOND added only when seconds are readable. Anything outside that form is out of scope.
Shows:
h=12 m=28 s=36
